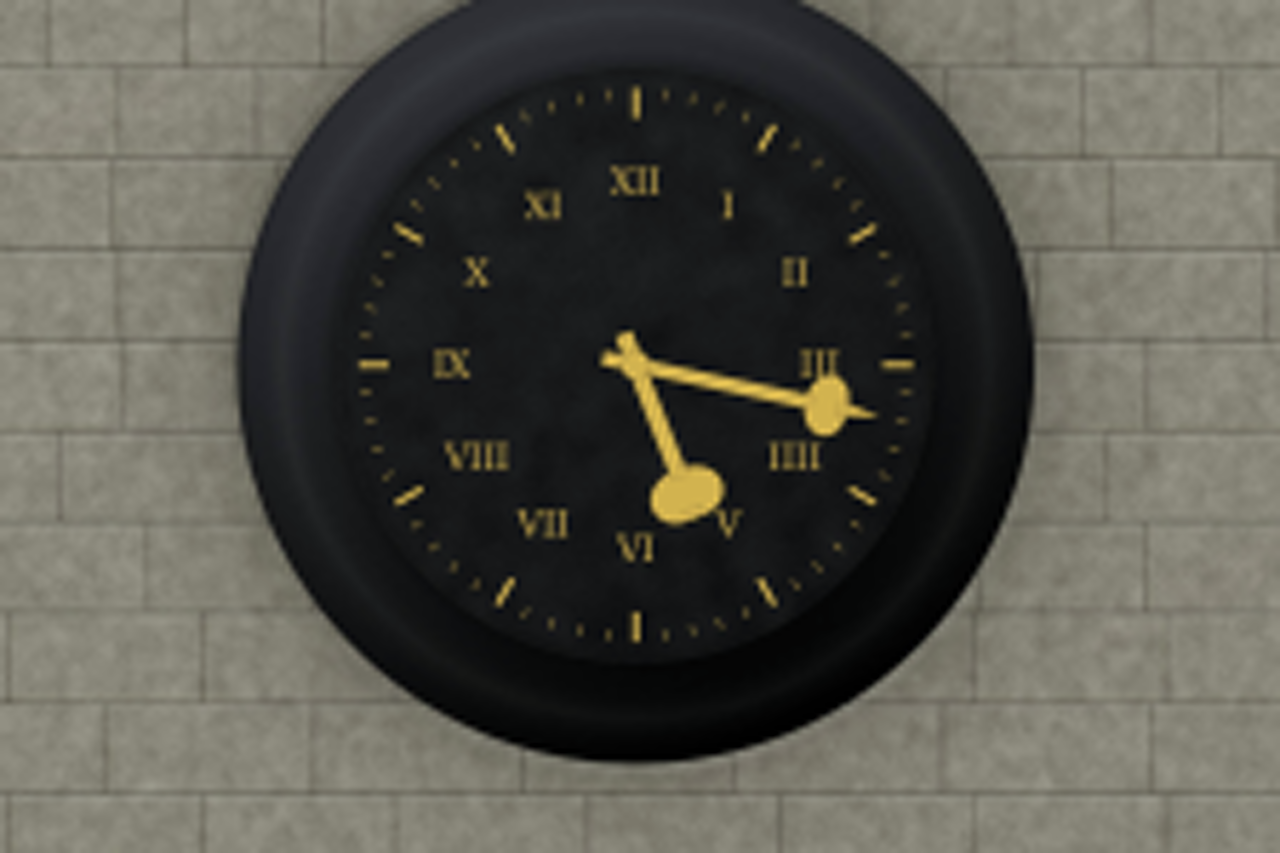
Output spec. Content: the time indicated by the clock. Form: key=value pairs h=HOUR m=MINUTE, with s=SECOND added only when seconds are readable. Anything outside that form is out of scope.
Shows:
h=5 m=17
